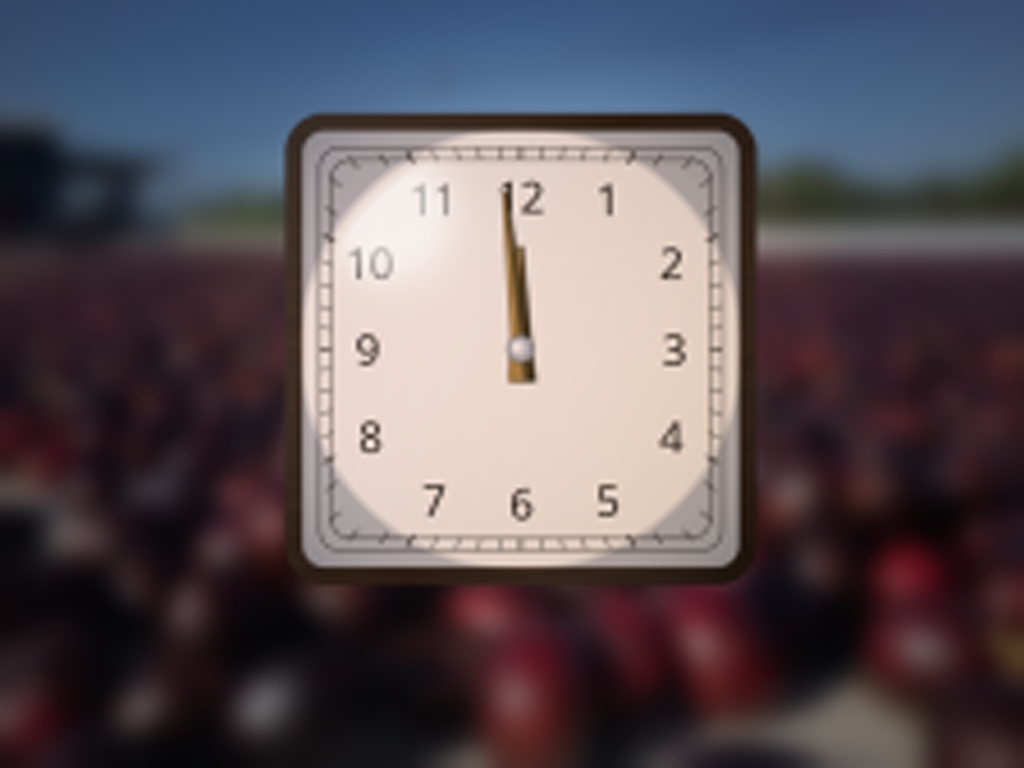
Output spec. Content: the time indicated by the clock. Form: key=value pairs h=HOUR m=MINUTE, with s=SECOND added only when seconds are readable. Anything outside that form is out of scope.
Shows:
h=11 m=59
